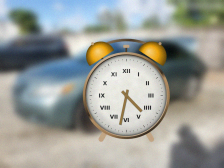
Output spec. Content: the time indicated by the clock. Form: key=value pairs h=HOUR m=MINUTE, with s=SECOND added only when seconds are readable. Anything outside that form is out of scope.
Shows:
h=4 m=32
